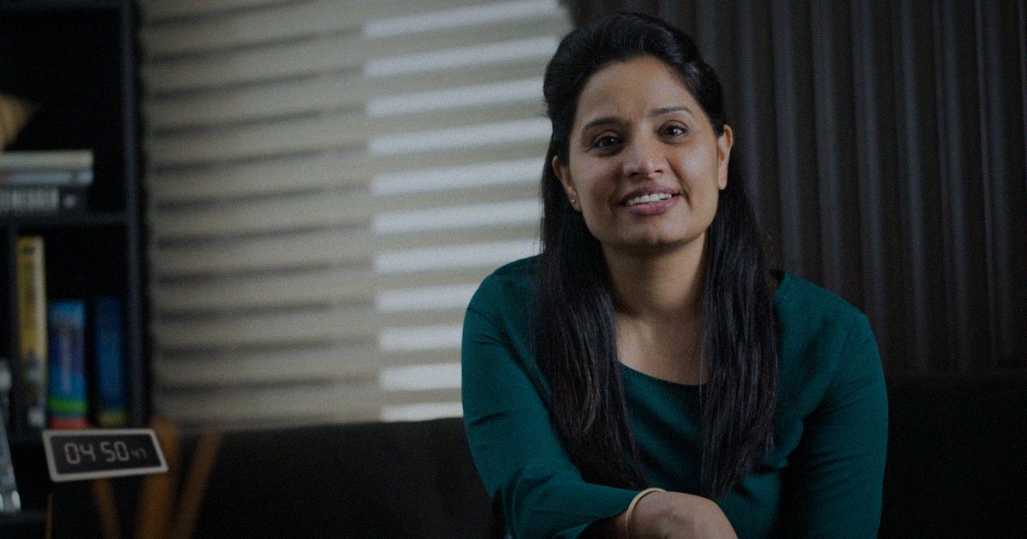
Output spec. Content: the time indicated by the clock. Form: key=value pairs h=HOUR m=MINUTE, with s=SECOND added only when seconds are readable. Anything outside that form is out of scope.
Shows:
h=4 m=50
